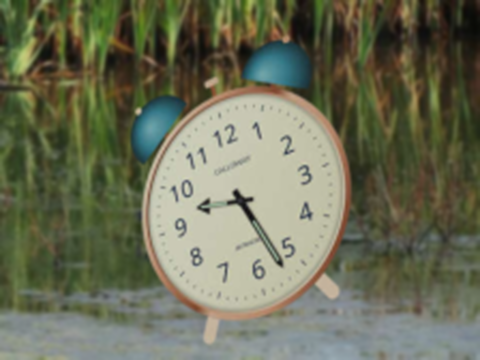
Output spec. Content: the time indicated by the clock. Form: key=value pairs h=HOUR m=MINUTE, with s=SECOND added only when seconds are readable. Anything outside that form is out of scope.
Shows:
h=9 m=27
